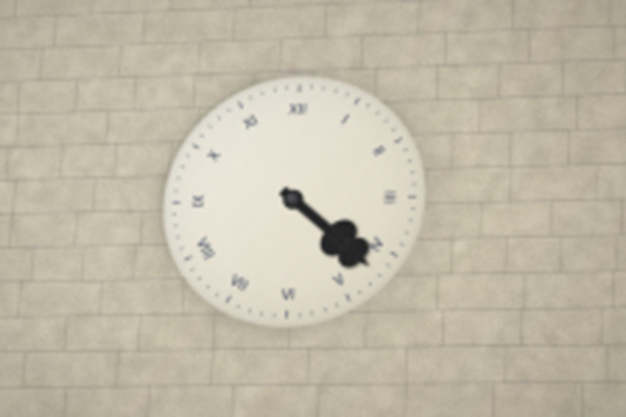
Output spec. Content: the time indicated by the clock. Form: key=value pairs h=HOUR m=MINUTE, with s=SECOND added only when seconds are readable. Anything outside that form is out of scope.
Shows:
h=4 m=22
